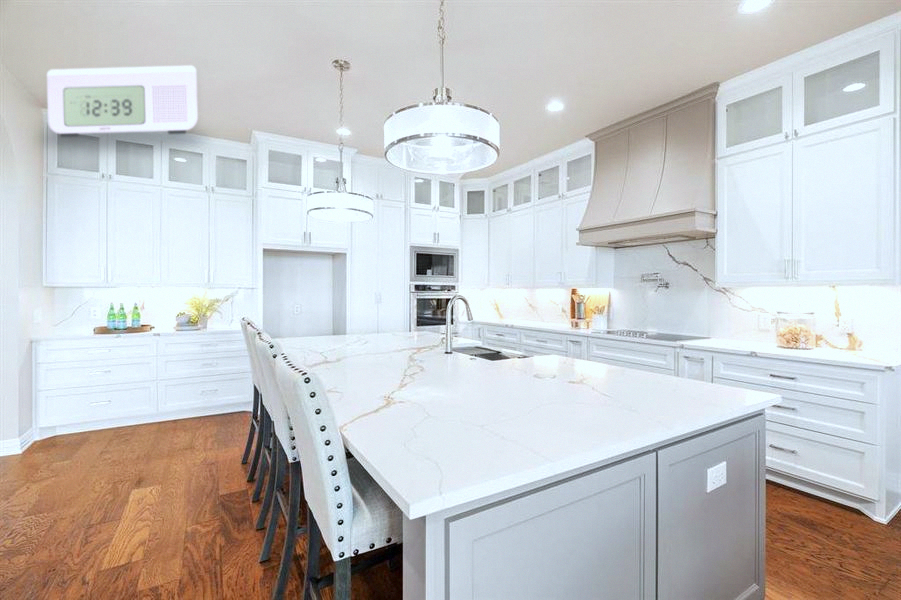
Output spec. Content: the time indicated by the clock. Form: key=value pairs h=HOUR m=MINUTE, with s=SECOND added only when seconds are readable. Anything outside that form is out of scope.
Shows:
h=12 m=39
